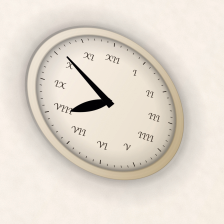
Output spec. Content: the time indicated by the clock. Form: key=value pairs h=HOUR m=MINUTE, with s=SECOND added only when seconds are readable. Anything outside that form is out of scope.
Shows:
h=7 m=51
